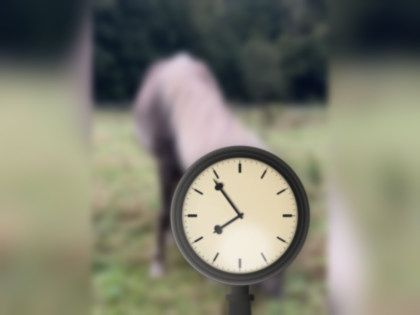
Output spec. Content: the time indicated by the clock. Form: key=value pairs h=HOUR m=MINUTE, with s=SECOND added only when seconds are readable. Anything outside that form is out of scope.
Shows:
h=7 m=54
